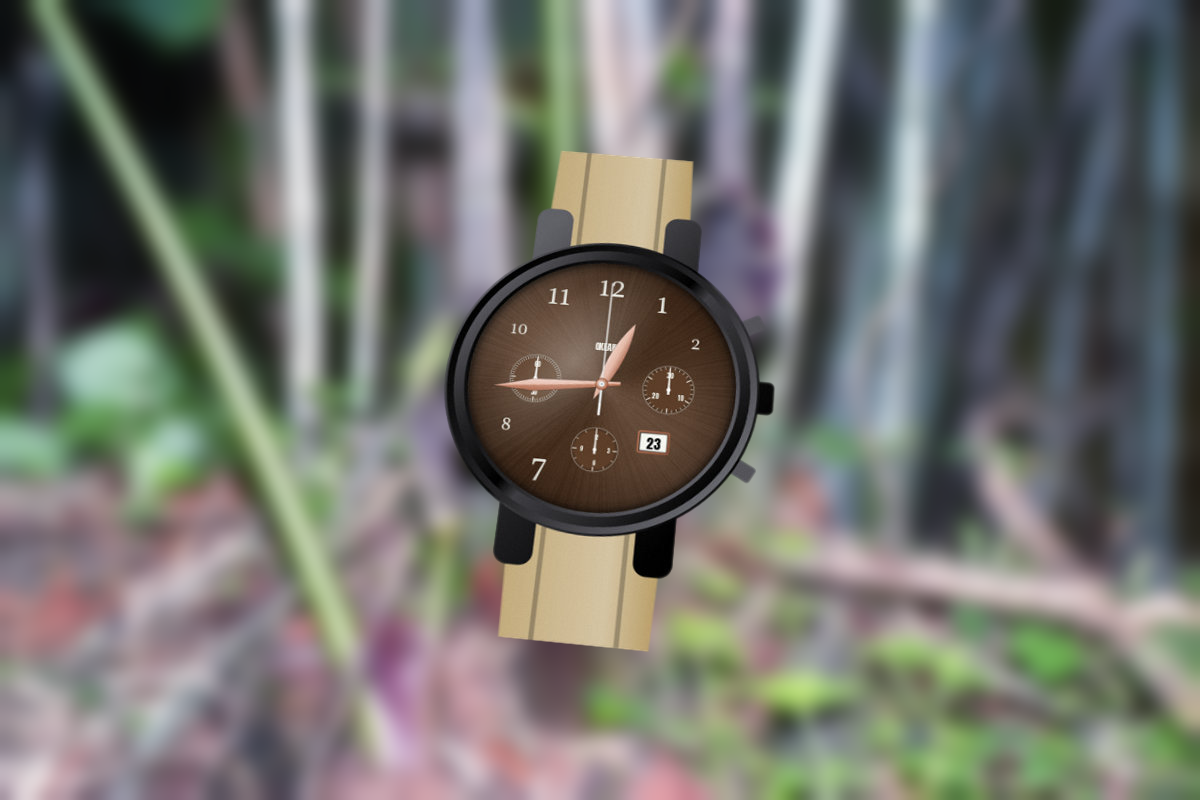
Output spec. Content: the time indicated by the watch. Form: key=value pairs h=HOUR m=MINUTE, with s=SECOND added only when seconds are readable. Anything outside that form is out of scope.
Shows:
h=12 m=44
